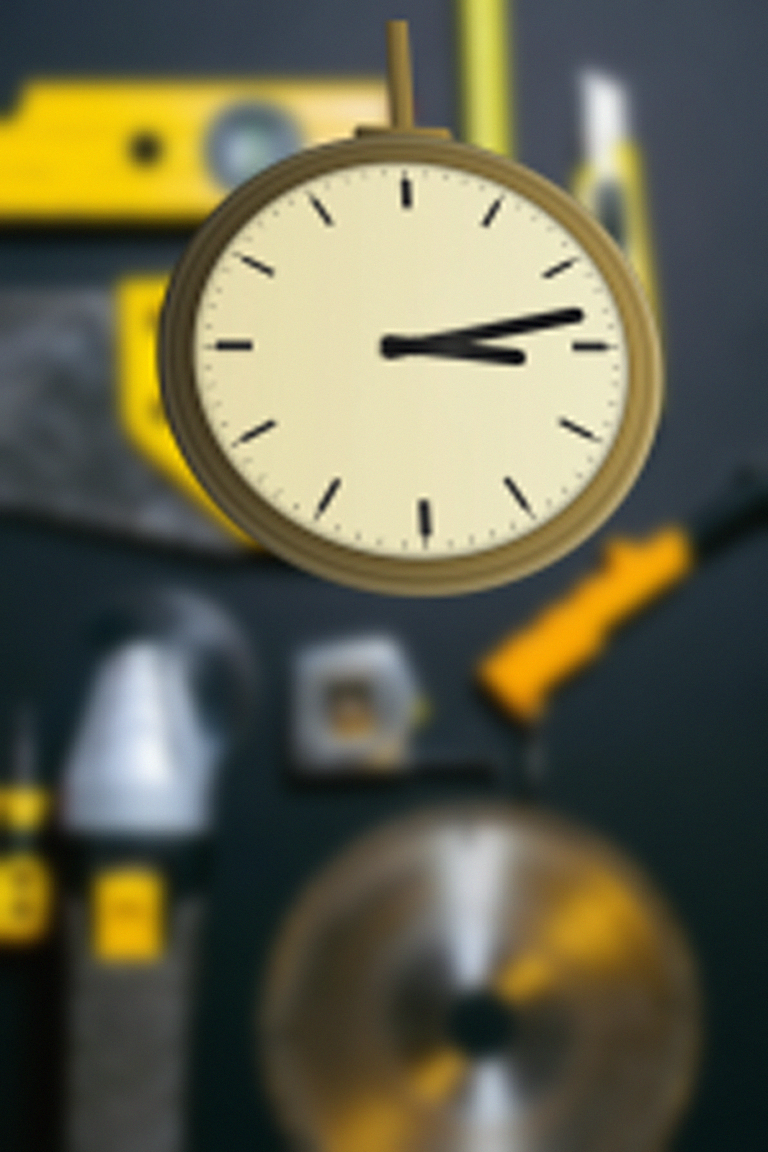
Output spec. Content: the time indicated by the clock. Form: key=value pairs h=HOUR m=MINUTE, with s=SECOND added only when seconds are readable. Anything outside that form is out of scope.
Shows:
h=3 m=13
